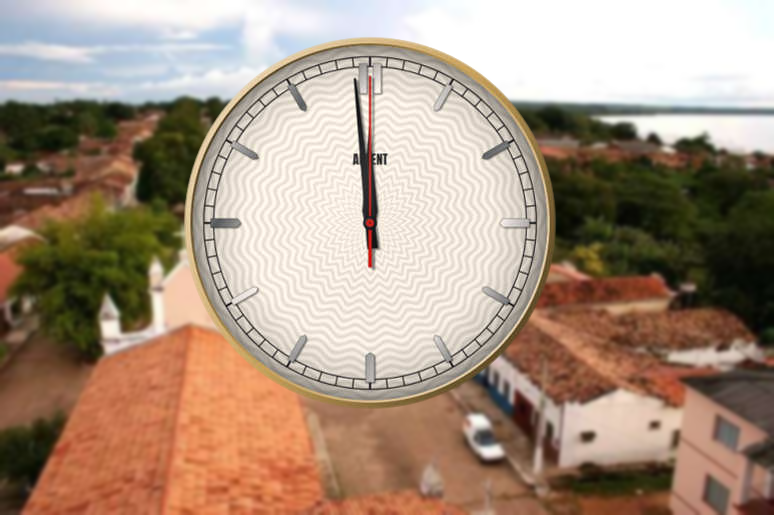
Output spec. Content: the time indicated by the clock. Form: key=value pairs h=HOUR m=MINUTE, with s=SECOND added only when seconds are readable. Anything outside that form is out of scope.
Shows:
h=11 m=59 s=0
